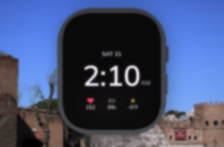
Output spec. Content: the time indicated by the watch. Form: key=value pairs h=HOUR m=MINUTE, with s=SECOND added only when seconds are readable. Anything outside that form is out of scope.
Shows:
h=2 m=10
